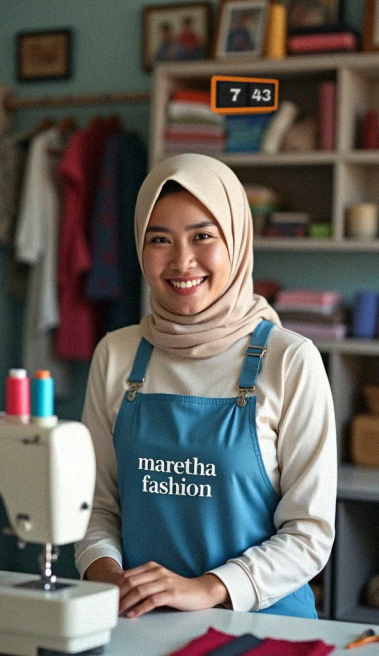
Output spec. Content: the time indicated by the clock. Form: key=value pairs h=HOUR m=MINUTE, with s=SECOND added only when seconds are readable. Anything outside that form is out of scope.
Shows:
h=7 m=43
